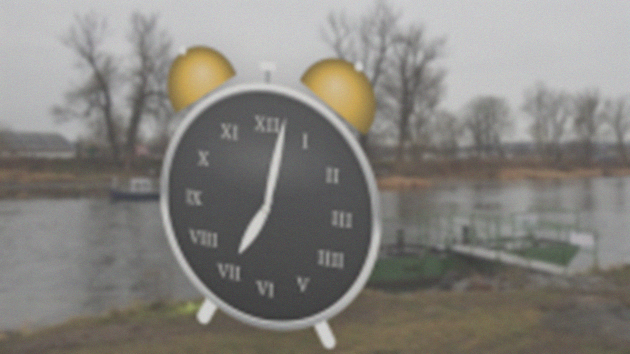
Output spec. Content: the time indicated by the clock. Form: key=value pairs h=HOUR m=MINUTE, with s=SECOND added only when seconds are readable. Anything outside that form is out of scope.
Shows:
h=7 m=2
